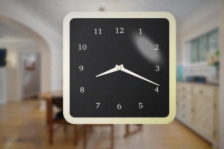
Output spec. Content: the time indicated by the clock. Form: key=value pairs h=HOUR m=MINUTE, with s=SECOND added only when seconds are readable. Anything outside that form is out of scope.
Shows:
h=8 m=19
